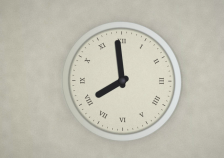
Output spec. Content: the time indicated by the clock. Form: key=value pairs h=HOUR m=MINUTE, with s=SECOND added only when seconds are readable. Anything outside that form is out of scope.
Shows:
h=7 m=59
